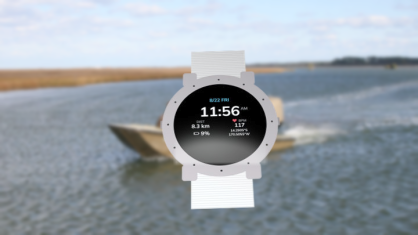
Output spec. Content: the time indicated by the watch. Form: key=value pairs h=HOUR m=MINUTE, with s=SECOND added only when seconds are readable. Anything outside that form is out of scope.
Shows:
h=11 m=56
